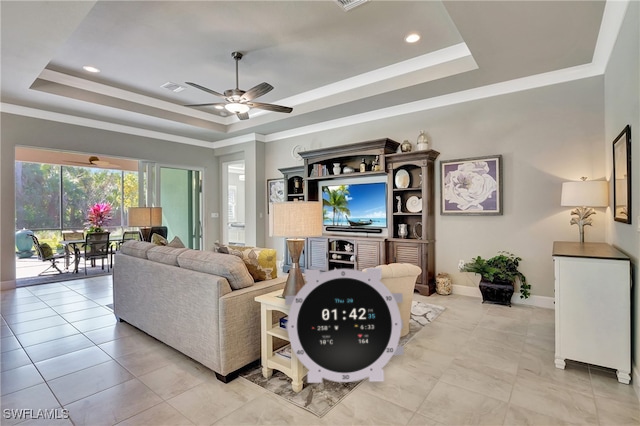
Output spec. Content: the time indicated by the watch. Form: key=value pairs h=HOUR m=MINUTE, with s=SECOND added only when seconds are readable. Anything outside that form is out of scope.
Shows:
h=1 m=42
